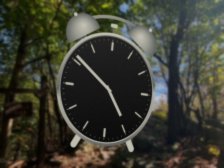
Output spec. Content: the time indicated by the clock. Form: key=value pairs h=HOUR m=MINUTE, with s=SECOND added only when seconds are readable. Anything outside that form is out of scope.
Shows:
h=4 m=51
